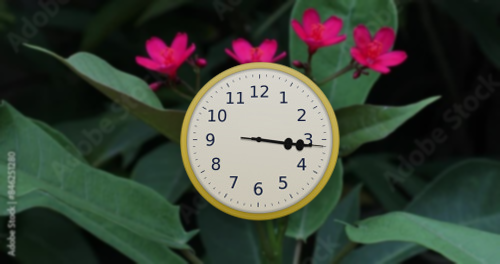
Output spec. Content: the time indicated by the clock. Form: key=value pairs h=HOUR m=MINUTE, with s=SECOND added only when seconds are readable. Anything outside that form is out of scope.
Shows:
h=3 m=16 s=16
